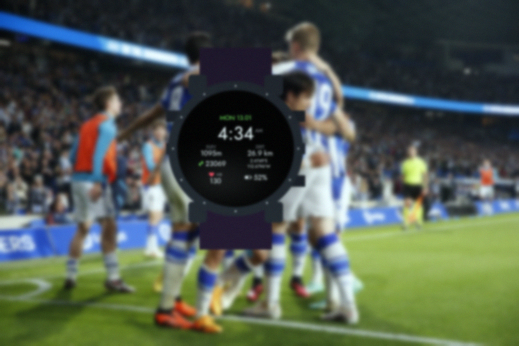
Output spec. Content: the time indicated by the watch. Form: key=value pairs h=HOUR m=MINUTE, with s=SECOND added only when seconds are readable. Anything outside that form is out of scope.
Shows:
h=4 m=34
